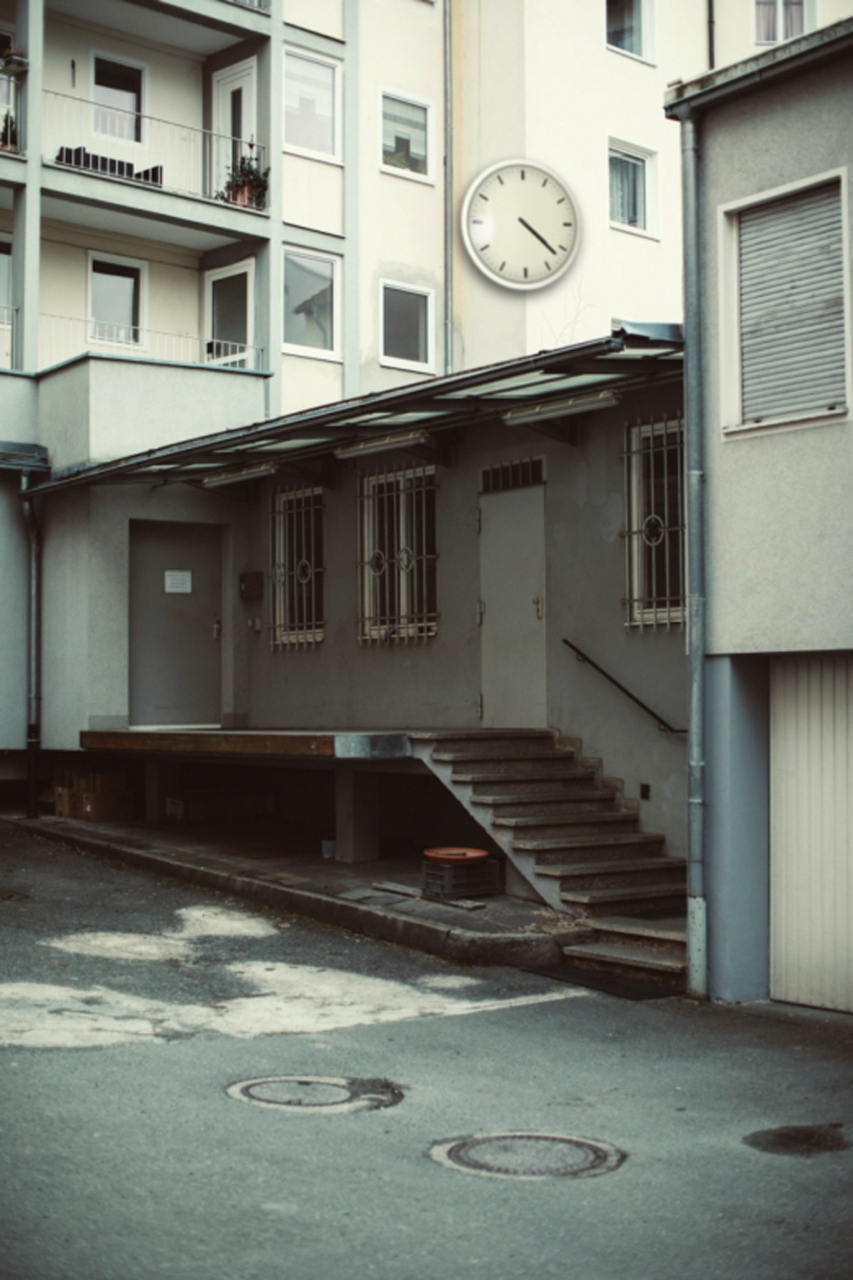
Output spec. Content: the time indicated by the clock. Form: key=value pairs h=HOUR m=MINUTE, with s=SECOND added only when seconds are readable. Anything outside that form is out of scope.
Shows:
h=4 m=22
